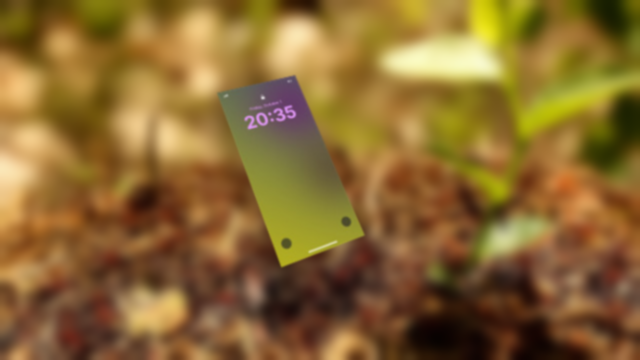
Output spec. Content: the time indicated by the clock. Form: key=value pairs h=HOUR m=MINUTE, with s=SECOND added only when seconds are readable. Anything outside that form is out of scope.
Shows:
h=20 m=35
